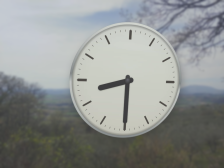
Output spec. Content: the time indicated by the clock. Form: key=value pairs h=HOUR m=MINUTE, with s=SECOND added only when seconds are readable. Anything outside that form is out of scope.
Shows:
h=8 m=30
